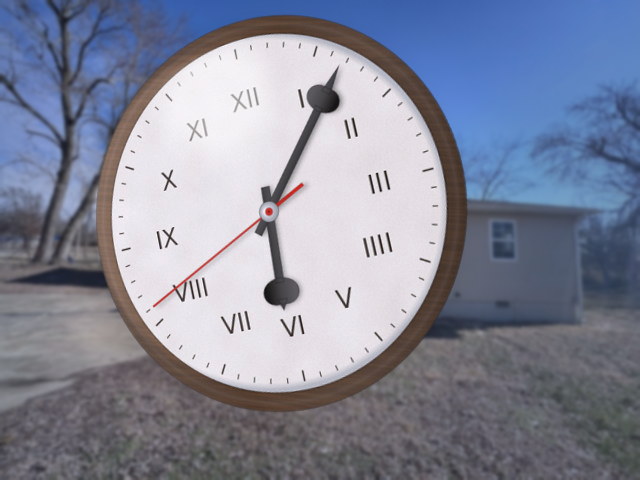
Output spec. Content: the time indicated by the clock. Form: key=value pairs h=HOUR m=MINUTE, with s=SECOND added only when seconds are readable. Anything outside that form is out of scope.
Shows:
h=6 m=6 s=41
